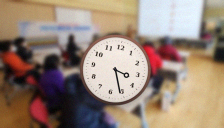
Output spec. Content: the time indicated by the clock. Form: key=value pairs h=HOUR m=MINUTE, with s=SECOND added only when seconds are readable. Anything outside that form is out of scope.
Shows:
h=3 m=26
